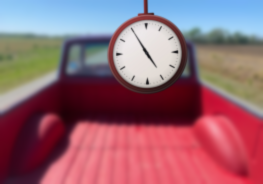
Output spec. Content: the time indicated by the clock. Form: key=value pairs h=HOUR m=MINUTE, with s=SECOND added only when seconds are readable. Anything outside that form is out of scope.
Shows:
h=4 m=55
